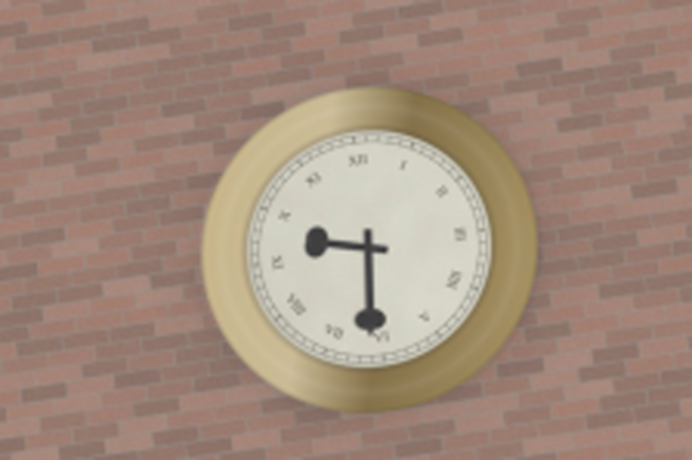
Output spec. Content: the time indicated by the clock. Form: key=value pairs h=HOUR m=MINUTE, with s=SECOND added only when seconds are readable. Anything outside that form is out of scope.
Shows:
h=9 m=31
